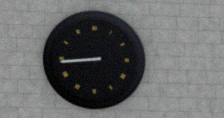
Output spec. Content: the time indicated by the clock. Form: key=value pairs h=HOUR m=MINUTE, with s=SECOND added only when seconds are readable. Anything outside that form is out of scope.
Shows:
h=8 m=44
